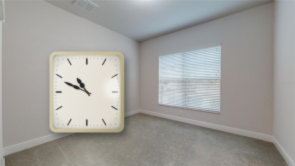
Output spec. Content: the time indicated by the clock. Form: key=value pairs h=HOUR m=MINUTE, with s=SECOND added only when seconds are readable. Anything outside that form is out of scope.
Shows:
h=10 m=49
